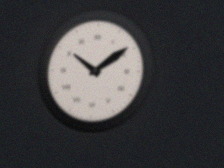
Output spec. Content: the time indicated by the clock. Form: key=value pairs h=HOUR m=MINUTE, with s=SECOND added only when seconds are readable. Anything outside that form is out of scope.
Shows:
h=10 m=9
